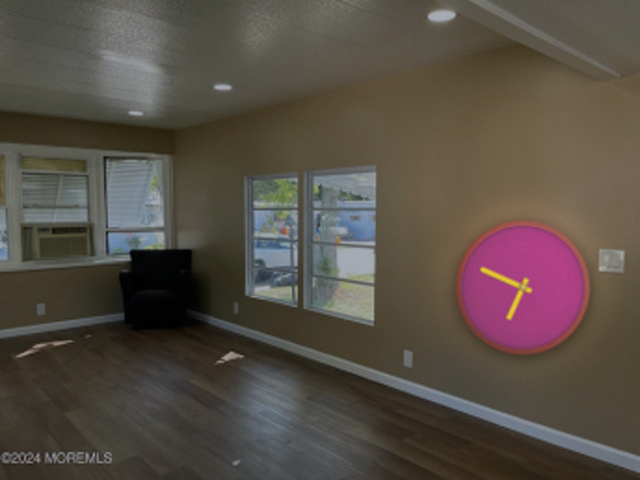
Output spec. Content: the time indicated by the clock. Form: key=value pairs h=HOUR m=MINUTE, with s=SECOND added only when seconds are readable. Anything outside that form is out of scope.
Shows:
h=6 m=49
